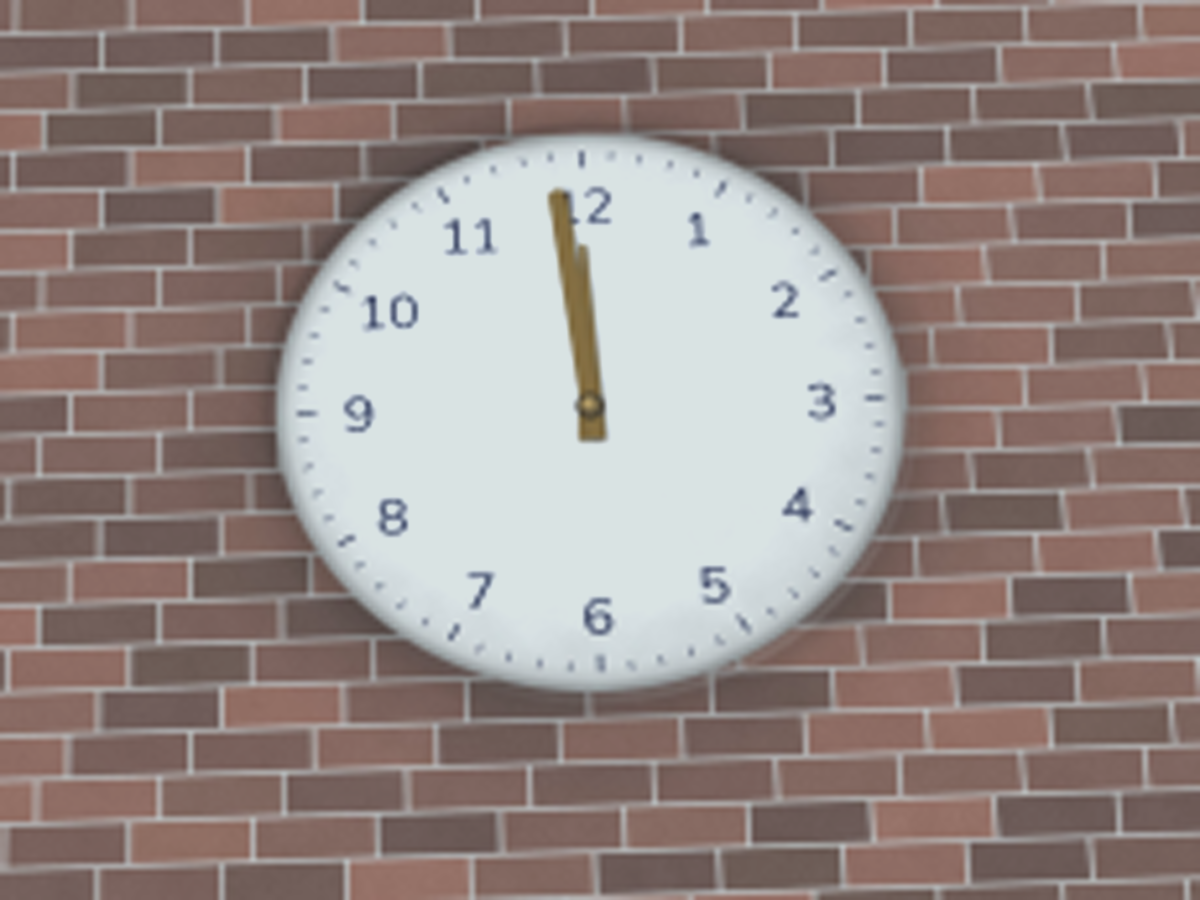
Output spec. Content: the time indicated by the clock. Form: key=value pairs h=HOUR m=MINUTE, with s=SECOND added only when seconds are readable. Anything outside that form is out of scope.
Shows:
h=11 m=59
